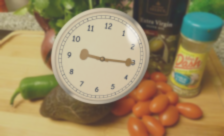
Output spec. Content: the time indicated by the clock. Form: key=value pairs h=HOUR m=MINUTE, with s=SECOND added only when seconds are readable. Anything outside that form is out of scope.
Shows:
h=9 m=15
